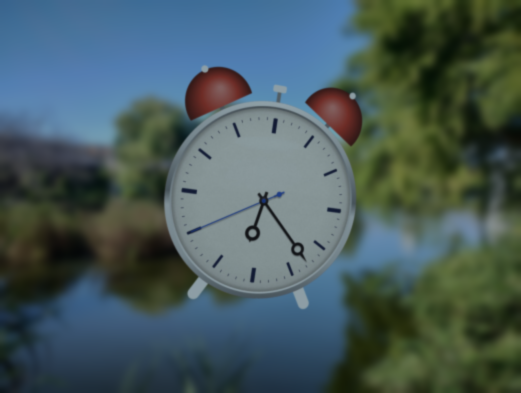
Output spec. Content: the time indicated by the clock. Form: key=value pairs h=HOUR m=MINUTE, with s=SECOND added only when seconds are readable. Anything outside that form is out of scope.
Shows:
h=6 m=22 s=40
